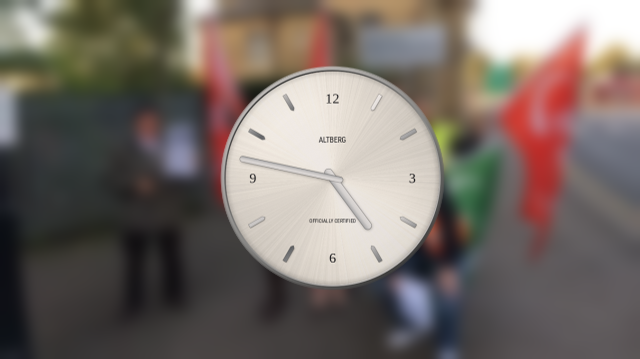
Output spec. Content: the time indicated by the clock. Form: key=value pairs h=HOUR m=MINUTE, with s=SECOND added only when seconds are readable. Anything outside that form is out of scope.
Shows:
h=4 m=47
